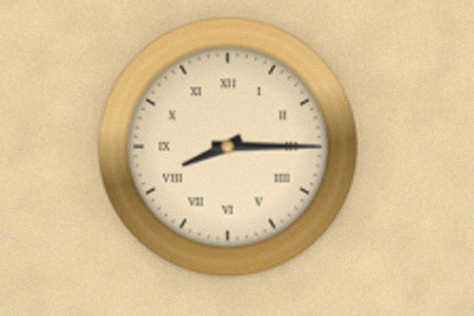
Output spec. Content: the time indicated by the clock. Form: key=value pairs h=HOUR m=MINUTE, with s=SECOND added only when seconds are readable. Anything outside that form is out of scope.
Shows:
h=8 m=15
